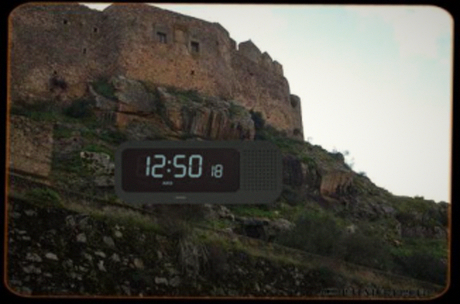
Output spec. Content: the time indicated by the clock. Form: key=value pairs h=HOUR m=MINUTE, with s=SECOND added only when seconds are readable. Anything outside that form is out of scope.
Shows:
h=12 m=50 s=18
